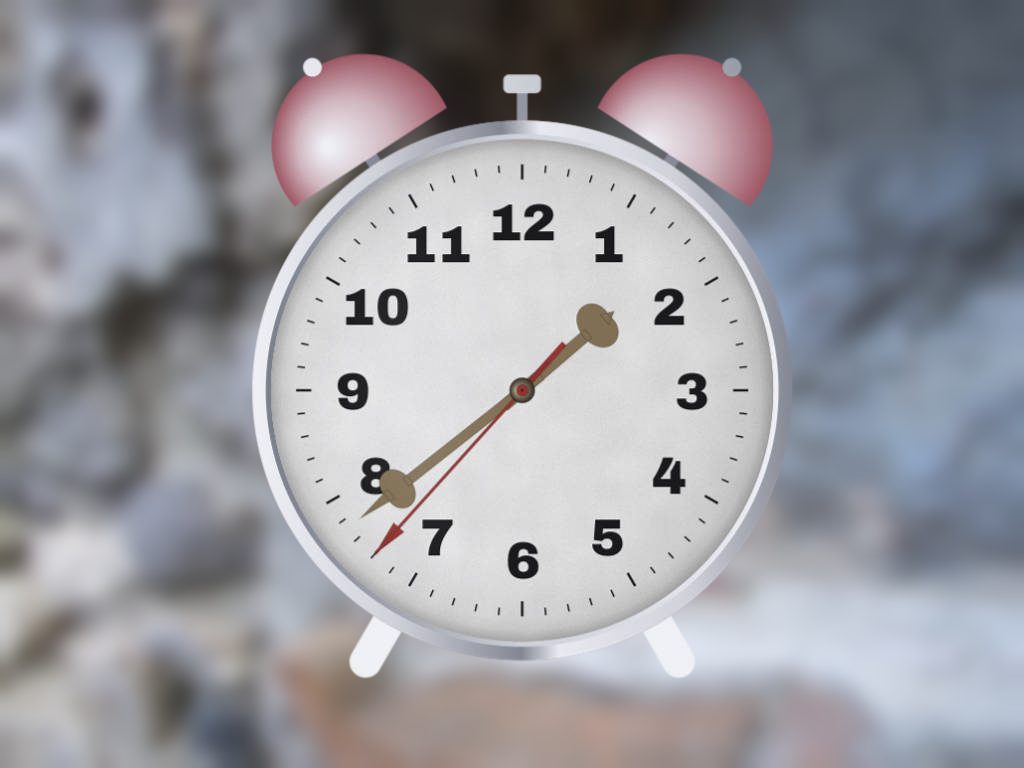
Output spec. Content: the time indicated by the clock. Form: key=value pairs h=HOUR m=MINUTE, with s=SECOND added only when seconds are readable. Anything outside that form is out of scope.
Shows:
h=1 m=38 s=37
